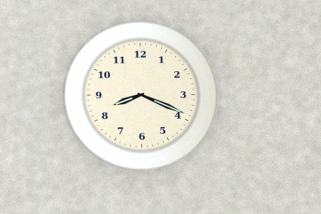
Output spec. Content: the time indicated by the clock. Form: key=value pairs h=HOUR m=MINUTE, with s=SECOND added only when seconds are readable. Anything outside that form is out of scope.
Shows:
h=8 m=19
